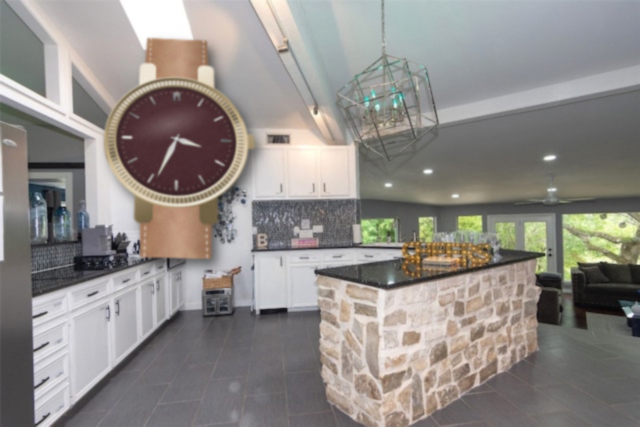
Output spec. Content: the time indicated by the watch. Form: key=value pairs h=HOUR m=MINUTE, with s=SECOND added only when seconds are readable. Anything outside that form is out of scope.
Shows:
h=3 m=34
